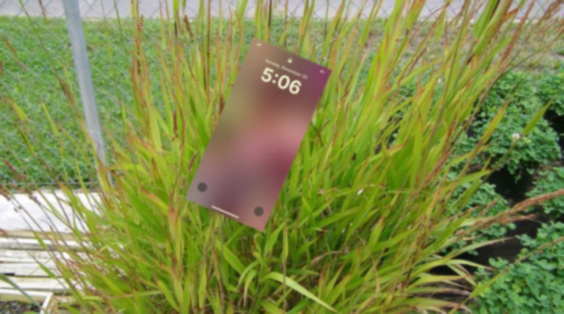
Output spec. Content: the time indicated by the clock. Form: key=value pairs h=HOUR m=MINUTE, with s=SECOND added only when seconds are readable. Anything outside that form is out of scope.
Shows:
h=5 m=6
